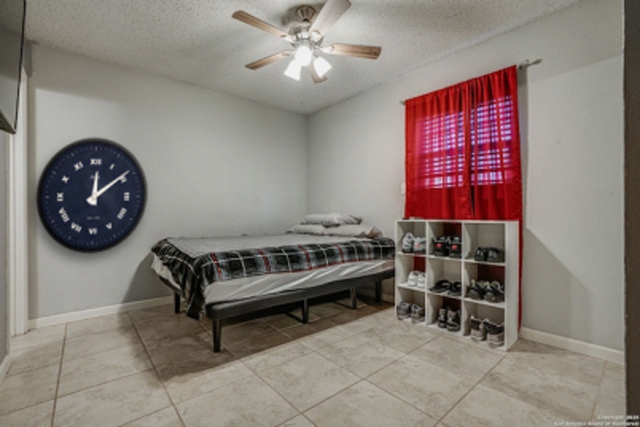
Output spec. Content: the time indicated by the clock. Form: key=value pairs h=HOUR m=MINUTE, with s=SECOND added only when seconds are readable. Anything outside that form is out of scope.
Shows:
h=12 m=9
